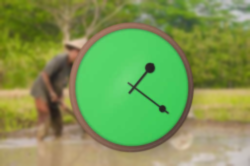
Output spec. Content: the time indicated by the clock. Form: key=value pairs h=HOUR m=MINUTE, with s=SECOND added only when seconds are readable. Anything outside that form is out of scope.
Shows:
h=1 m=21
